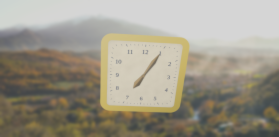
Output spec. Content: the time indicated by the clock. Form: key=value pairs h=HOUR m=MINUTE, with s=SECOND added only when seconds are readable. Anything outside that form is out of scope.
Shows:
h=7 m=5
